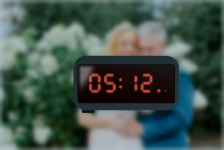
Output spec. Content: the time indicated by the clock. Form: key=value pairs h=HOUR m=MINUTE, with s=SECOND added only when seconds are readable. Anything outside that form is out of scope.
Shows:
h=5 m=12
